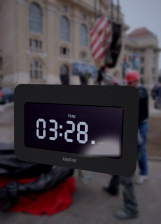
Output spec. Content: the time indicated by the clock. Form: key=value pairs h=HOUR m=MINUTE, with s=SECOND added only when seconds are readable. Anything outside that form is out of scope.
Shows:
h=3 m=28
